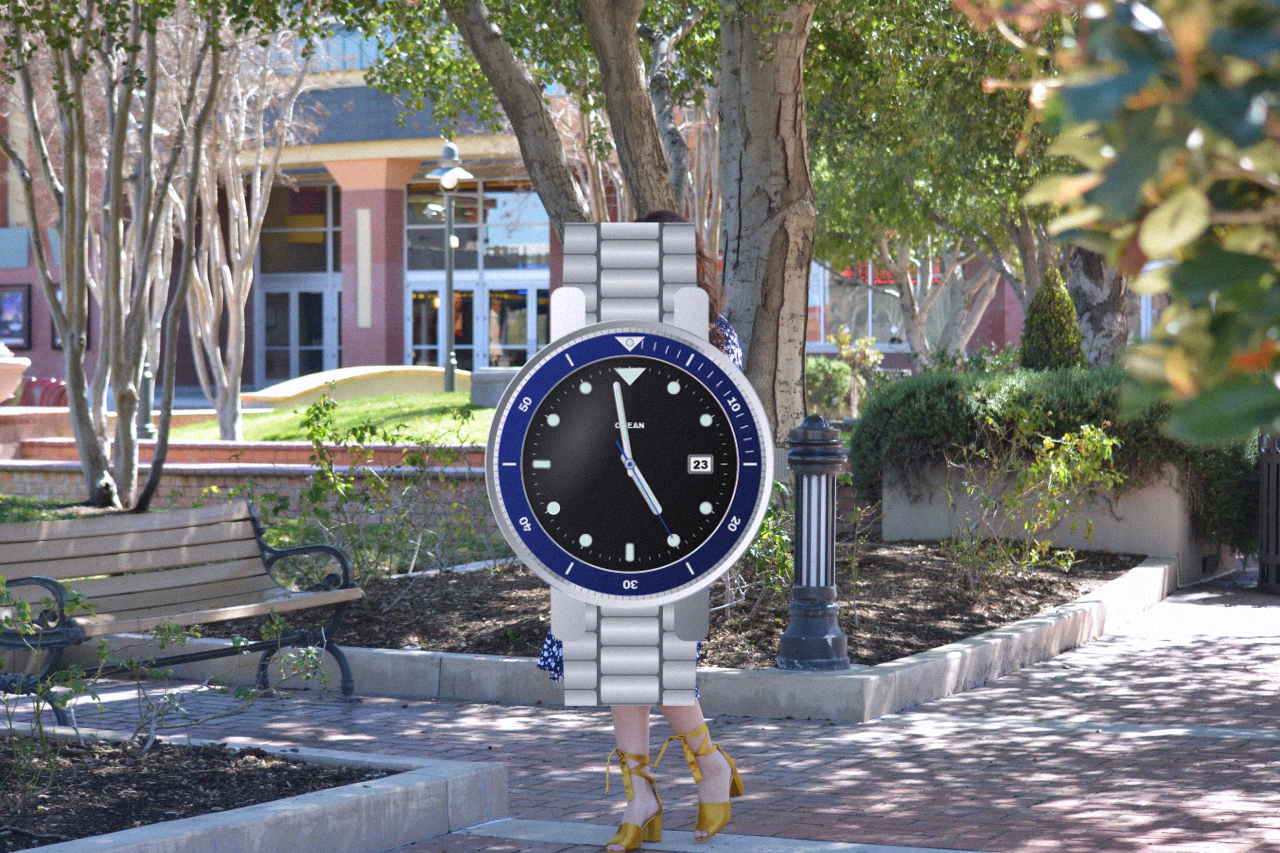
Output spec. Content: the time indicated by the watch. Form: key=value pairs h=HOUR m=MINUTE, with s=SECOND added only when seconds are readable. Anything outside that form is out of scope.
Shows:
h=4 m=58 s=25
